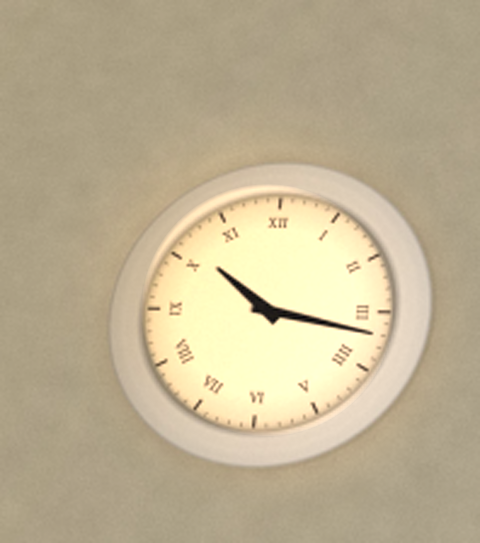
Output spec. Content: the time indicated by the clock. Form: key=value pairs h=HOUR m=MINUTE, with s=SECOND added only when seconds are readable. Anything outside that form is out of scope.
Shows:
h=10 m=17
